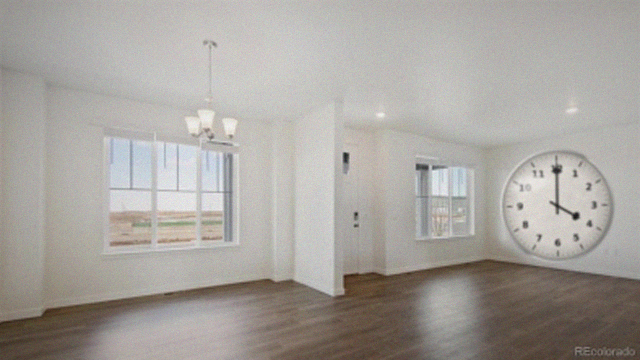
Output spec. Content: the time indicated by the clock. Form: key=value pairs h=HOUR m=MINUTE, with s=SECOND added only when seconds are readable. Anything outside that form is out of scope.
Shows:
h=4 m=0
